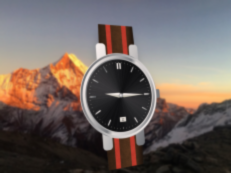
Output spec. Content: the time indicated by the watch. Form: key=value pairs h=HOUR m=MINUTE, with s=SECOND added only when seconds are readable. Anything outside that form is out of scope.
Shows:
h=9 m=15
